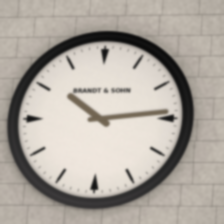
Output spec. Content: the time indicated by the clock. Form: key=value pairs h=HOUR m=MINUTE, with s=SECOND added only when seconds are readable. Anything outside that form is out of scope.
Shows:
h=10 m=14
